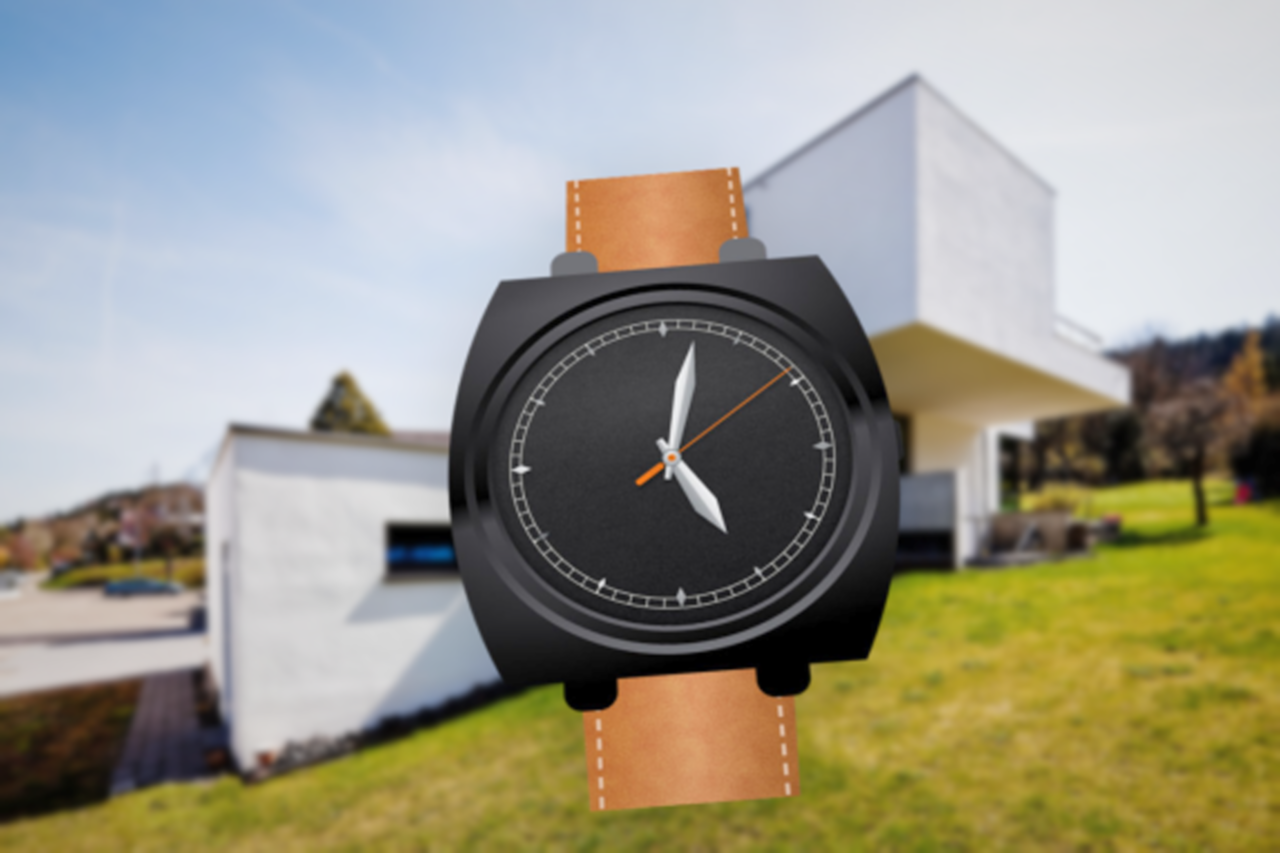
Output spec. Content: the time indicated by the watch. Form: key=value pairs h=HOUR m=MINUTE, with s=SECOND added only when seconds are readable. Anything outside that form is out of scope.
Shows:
h=5 m=2 s=9
